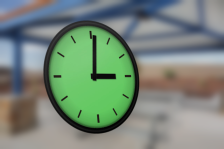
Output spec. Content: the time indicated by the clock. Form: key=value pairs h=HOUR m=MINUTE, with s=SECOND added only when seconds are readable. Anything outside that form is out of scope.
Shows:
h=3 m=1
